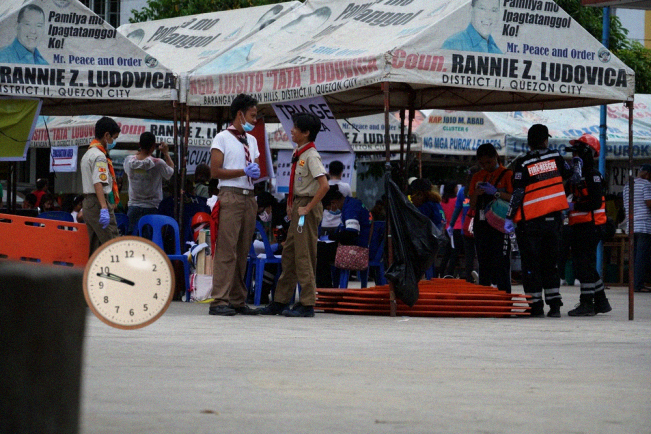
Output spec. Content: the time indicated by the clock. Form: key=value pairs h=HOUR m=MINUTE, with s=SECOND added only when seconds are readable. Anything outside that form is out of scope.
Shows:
h=9 m=48
